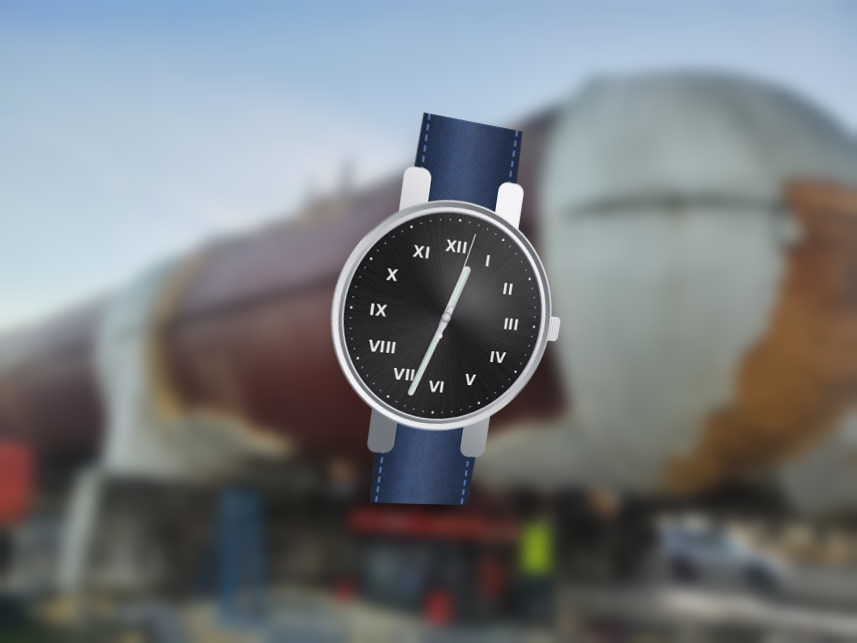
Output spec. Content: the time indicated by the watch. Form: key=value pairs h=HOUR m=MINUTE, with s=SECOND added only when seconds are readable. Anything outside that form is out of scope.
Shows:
h=12 m=33 s=2
